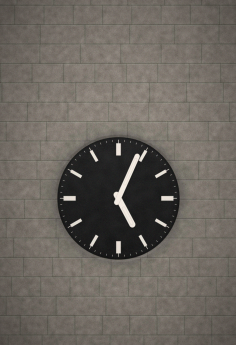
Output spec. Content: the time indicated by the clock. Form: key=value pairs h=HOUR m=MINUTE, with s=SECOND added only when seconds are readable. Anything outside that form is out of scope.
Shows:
h=5 m=4
